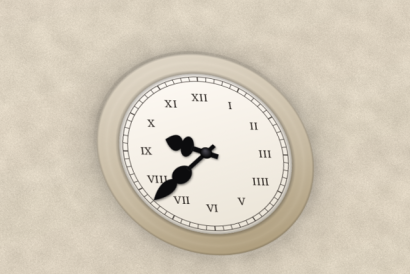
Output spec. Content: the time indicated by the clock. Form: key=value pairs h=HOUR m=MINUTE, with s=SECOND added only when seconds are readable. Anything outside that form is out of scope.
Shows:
h=9 m=38
